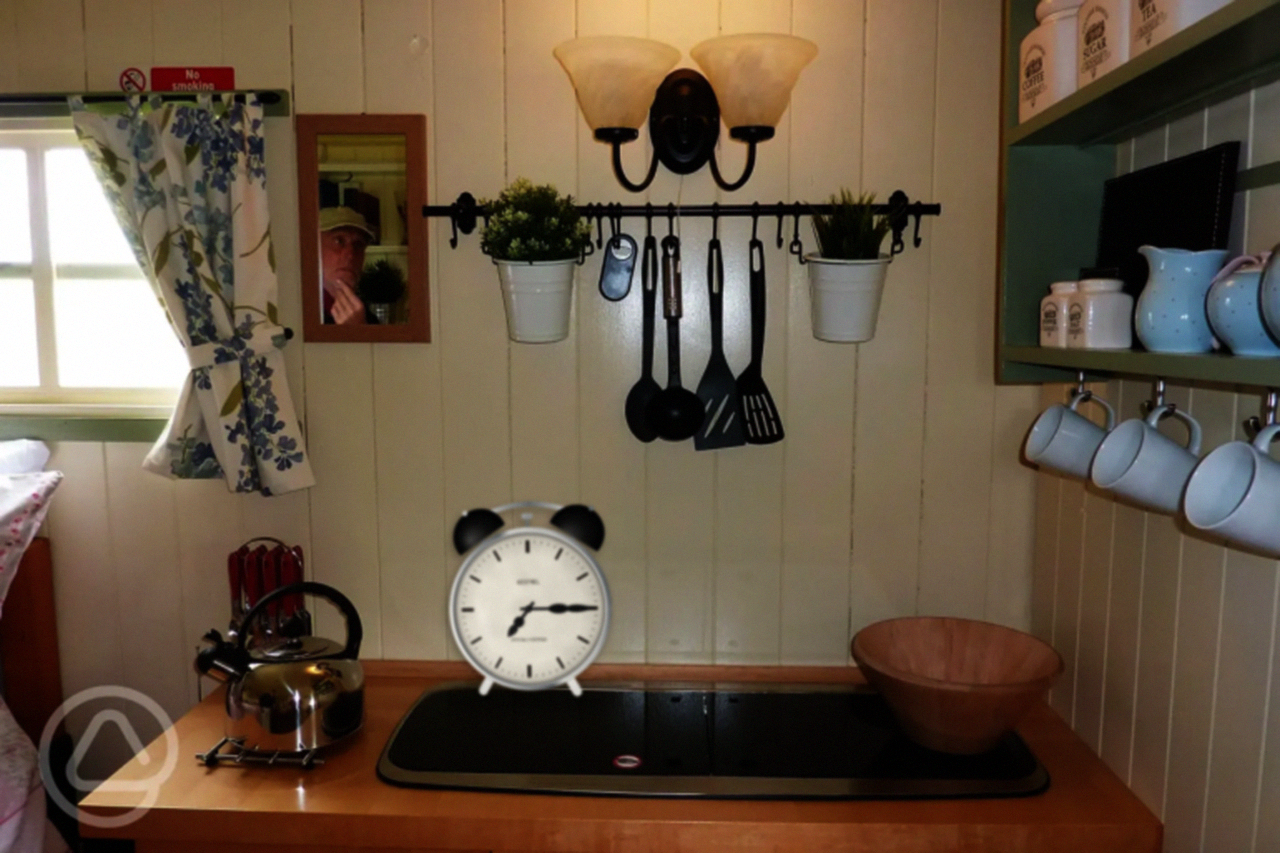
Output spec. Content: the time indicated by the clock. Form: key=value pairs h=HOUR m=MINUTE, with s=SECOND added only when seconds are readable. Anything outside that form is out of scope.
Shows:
h=7 m=15
